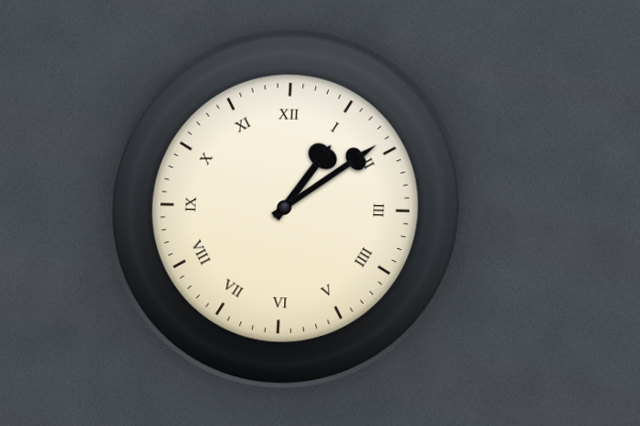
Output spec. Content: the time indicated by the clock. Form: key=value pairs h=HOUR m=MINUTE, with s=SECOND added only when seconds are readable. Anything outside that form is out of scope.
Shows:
h=1 m=9
